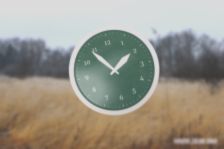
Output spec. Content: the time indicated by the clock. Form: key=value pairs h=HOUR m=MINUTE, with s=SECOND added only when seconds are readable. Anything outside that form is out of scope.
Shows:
h=1 m=54
